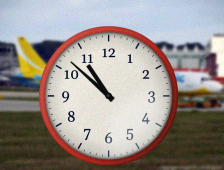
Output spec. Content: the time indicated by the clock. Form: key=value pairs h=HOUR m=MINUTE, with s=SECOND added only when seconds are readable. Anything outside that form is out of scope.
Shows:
h=10 m=52
